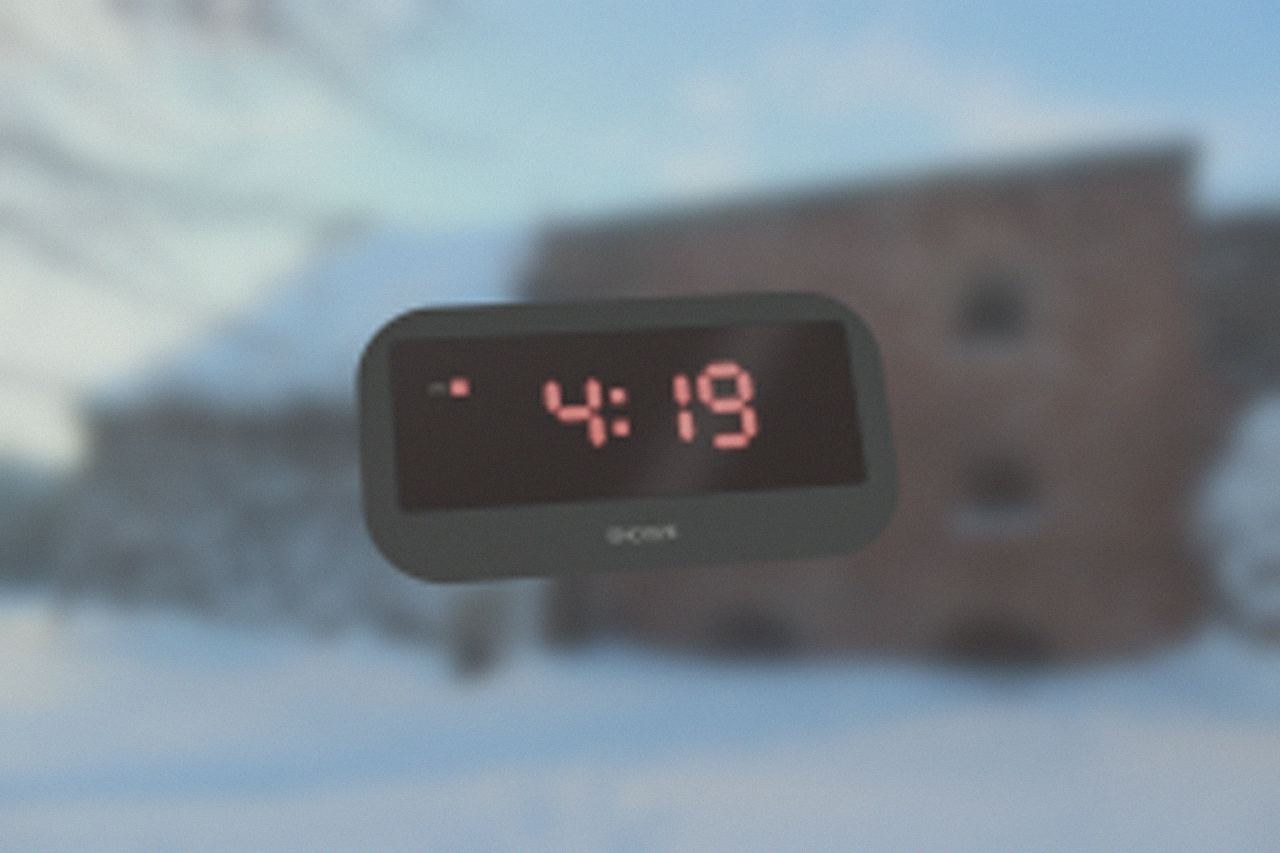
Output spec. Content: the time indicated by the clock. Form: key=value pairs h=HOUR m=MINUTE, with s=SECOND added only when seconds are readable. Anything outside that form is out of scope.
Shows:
h=4 m=19
